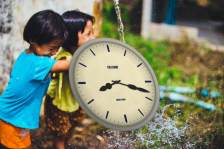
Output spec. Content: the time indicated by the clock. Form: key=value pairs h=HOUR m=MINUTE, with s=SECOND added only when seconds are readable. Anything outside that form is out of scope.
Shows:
h=8 m=18
